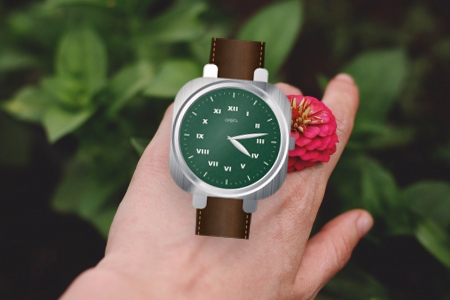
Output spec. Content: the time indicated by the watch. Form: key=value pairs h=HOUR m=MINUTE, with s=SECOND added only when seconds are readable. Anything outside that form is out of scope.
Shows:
h=4 m=13
